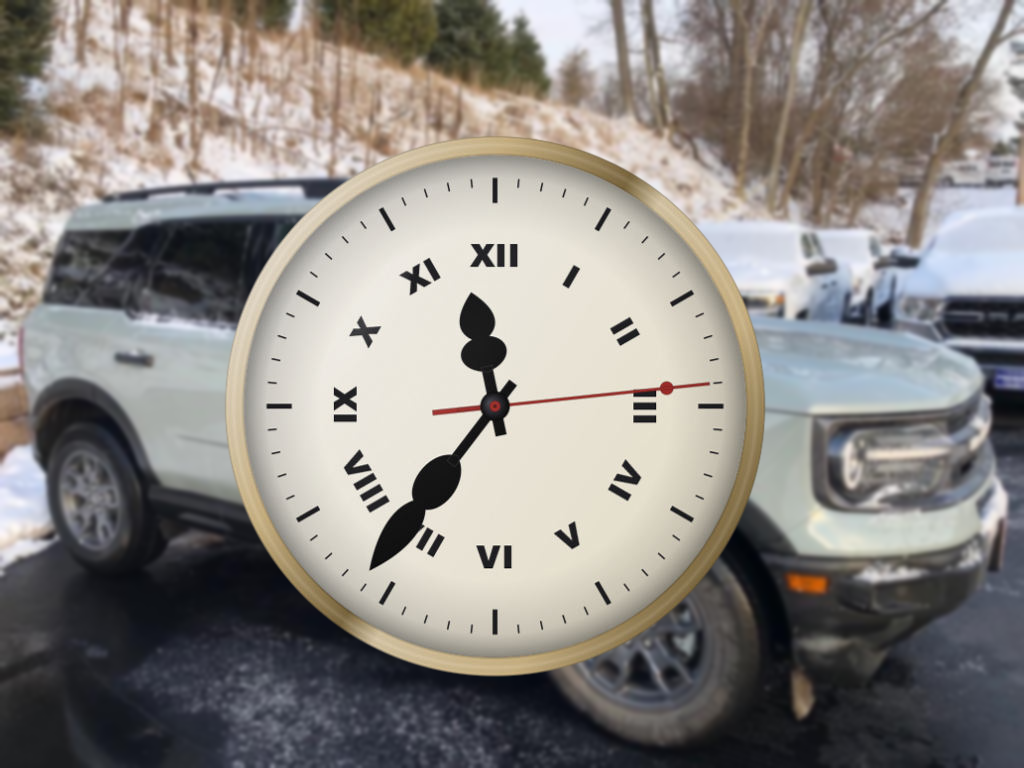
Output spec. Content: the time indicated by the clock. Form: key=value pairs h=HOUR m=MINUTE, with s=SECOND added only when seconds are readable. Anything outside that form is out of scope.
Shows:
h=11 m=36 s=14
